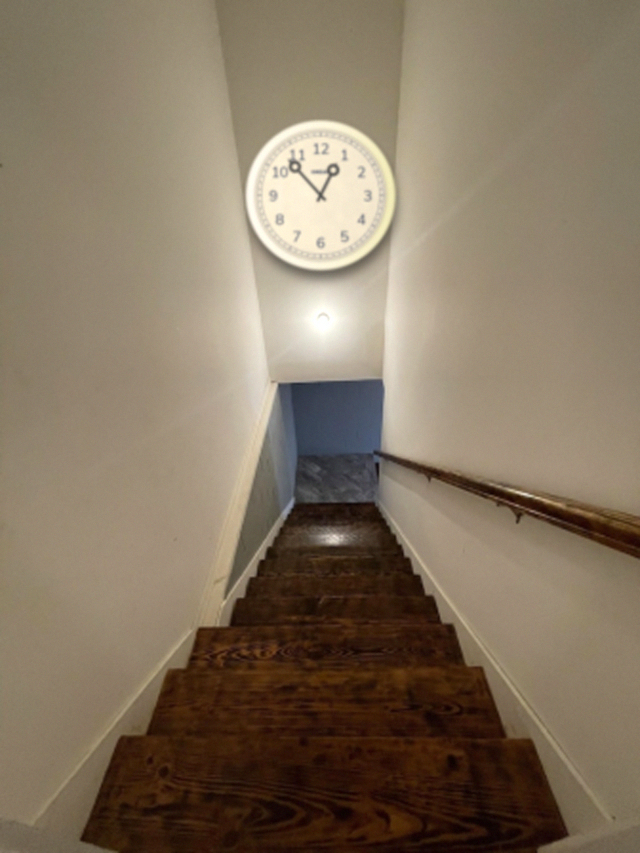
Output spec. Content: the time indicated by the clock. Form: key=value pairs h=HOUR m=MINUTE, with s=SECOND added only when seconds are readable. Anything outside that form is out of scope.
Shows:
h=12 m=53
